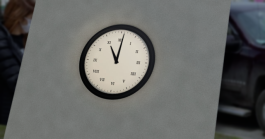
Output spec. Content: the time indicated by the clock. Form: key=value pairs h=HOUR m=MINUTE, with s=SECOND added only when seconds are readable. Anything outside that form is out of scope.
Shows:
h=11 m=1
